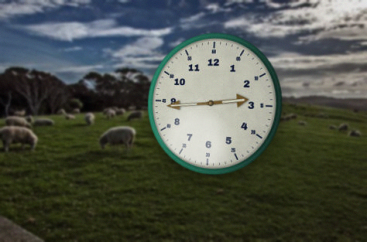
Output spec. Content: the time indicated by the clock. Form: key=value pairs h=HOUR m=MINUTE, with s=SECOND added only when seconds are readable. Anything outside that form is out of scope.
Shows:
h=2 m=44
